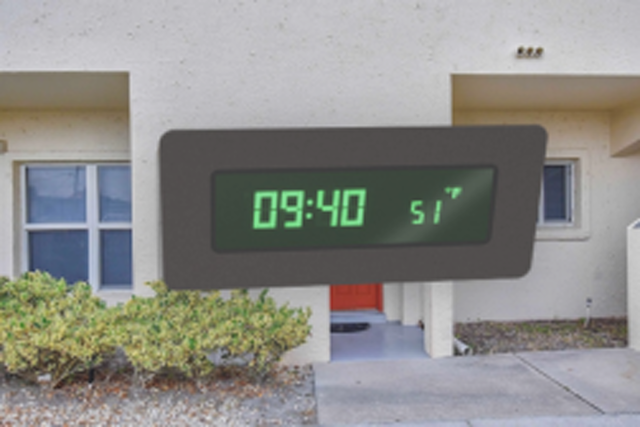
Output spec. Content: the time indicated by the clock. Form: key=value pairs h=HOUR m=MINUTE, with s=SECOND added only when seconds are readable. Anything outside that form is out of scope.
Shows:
h=9 m=40
